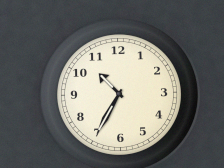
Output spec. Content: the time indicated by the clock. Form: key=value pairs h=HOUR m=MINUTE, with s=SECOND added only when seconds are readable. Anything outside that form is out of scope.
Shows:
h=10 m=35
